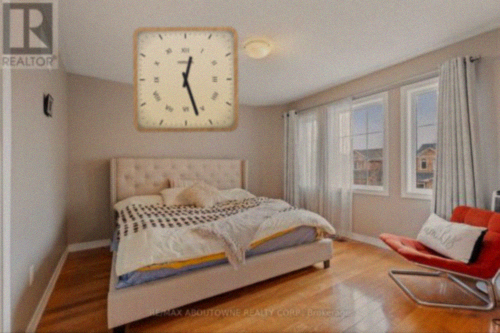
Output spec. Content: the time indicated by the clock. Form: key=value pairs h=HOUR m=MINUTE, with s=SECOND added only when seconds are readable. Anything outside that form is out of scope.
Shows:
h=12 m=27
